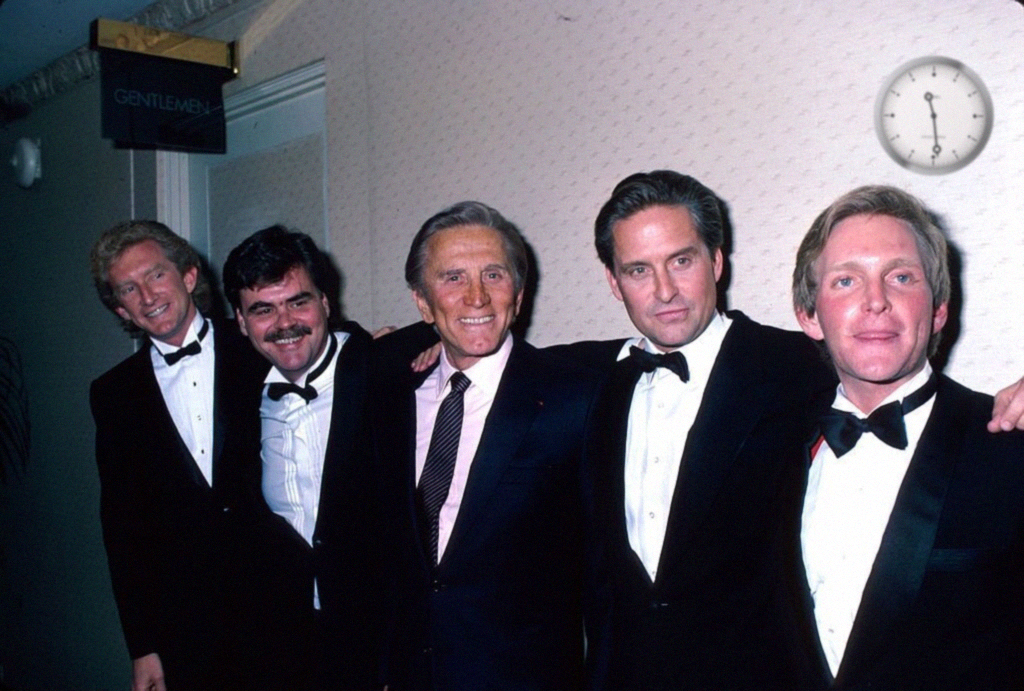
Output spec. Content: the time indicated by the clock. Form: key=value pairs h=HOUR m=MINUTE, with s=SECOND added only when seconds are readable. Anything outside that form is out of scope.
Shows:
h=11 m=29
